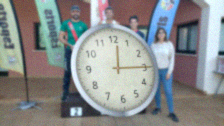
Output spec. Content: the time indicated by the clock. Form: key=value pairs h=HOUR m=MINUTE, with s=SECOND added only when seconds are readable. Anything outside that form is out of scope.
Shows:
h=12 m=15
